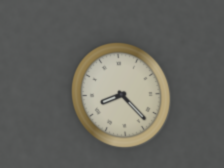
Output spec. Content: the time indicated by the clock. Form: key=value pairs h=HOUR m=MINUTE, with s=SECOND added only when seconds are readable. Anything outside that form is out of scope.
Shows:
h=8 m=23
